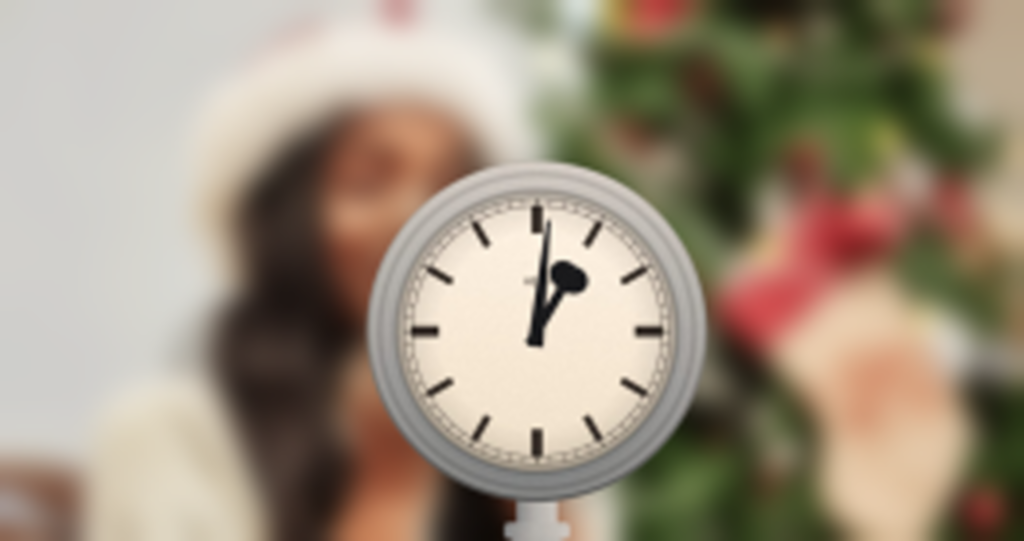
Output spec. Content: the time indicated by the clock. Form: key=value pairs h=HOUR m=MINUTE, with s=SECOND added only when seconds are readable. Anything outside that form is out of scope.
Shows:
h=1 m=1
